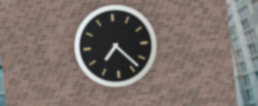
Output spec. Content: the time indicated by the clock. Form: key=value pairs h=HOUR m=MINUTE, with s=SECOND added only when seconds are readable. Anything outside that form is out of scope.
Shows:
h=7 m=23
